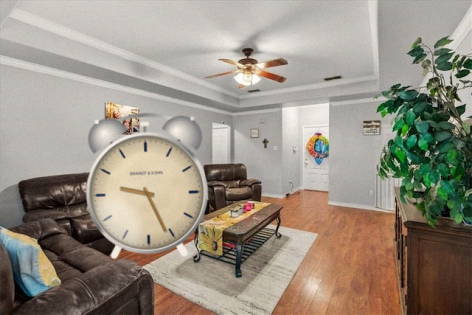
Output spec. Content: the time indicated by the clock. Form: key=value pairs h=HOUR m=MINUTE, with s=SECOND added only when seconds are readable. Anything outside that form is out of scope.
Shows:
h=9 m=26
